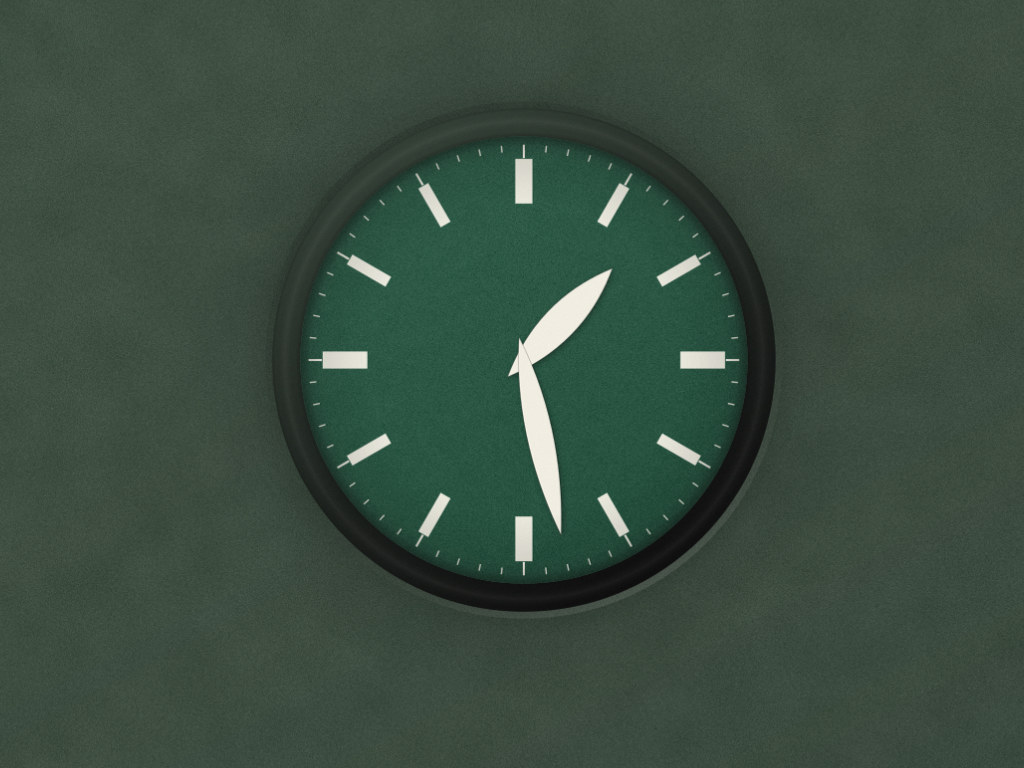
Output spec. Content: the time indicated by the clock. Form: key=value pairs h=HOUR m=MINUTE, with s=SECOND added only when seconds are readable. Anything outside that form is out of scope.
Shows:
h=1 m=28
